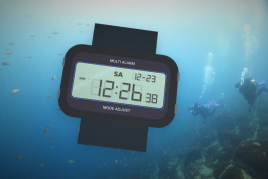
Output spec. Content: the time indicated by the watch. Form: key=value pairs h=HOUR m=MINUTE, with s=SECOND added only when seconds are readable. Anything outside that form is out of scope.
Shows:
h=12 m=26 s=38
